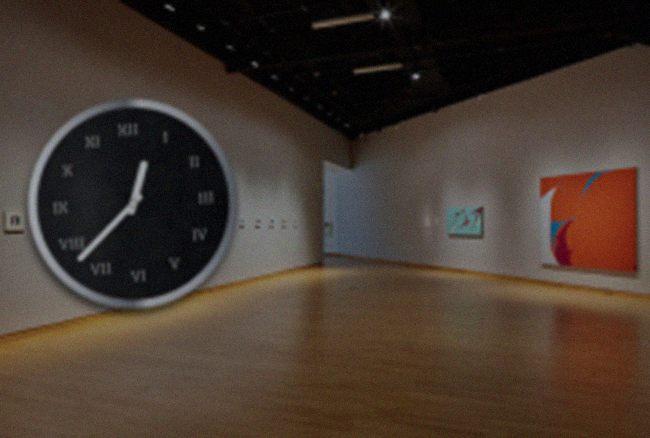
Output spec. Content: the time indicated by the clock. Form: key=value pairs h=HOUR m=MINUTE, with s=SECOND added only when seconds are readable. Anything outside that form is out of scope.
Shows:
h=12 m=38
